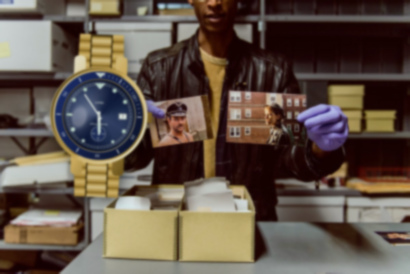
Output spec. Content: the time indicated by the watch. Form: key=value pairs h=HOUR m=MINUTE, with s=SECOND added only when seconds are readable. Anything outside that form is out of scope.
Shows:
h=5 m=54
